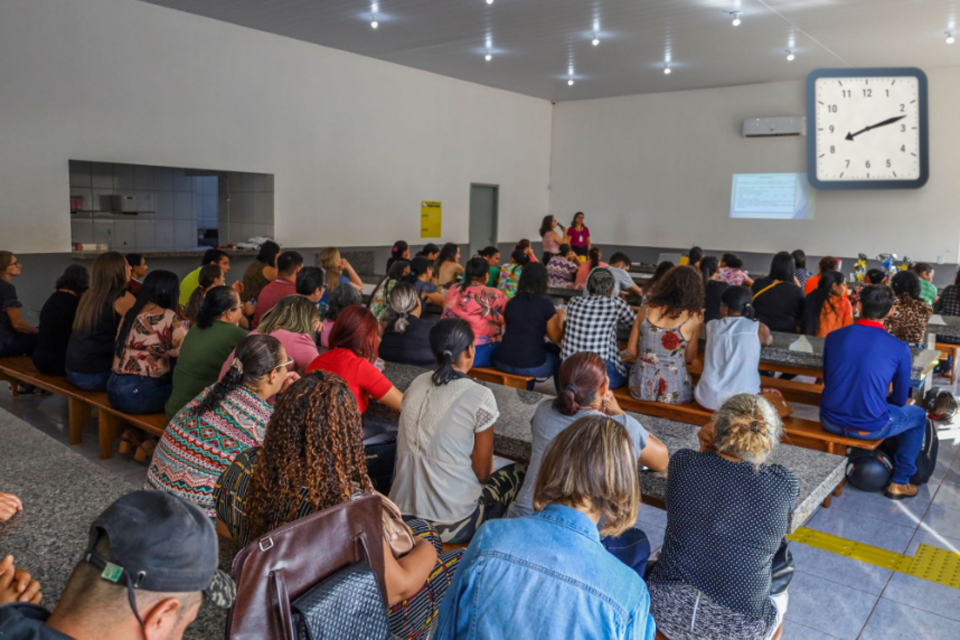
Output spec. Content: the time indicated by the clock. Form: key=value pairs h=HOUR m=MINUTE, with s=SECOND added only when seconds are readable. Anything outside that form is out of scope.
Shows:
h=8 m=12
